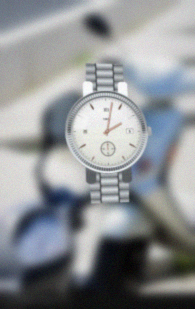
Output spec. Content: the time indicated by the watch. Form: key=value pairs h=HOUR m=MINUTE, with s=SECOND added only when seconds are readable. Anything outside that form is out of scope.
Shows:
h=2 m=2
